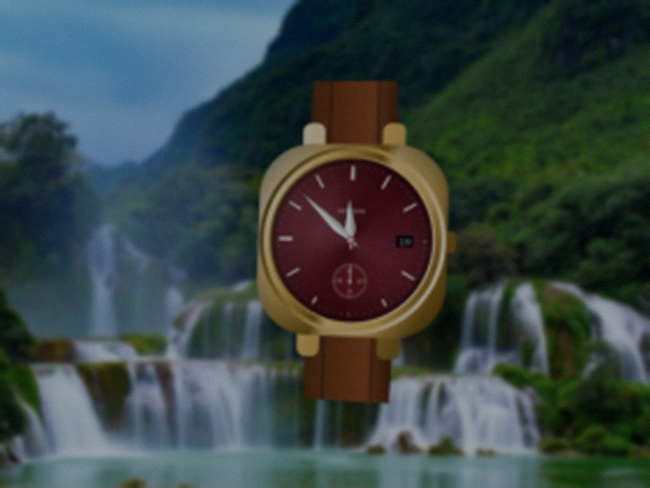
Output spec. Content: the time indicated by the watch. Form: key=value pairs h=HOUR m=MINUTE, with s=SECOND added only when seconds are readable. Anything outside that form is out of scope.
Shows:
h=11 m=52
